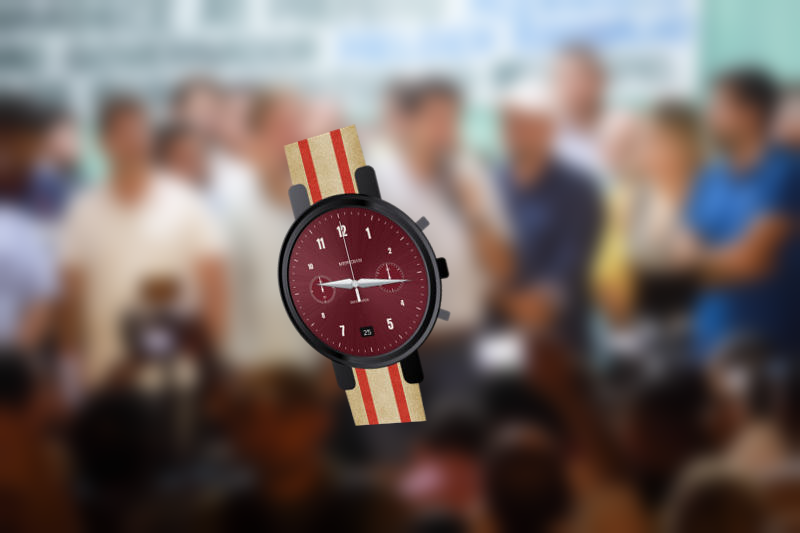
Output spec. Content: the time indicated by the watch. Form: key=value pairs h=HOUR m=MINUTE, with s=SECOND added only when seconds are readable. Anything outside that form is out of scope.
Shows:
h=9 m=16
